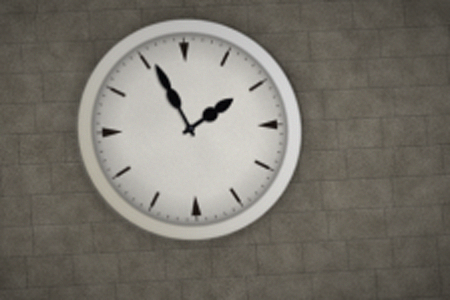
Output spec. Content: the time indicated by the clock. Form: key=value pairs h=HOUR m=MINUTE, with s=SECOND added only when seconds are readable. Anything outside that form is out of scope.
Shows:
h=1 m=56
